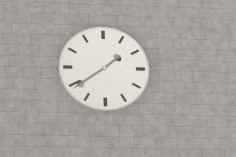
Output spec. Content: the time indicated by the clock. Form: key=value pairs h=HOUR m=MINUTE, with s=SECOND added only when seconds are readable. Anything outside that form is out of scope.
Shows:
h=1 m=39
